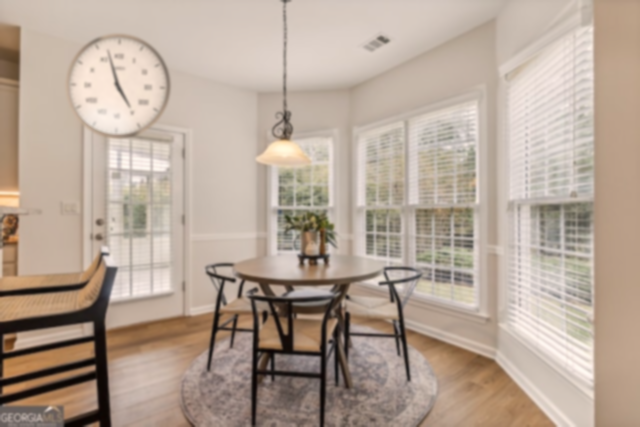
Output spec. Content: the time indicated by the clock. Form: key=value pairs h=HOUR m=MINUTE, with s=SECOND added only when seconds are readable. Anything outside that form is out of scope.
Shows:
h=4 m=57
